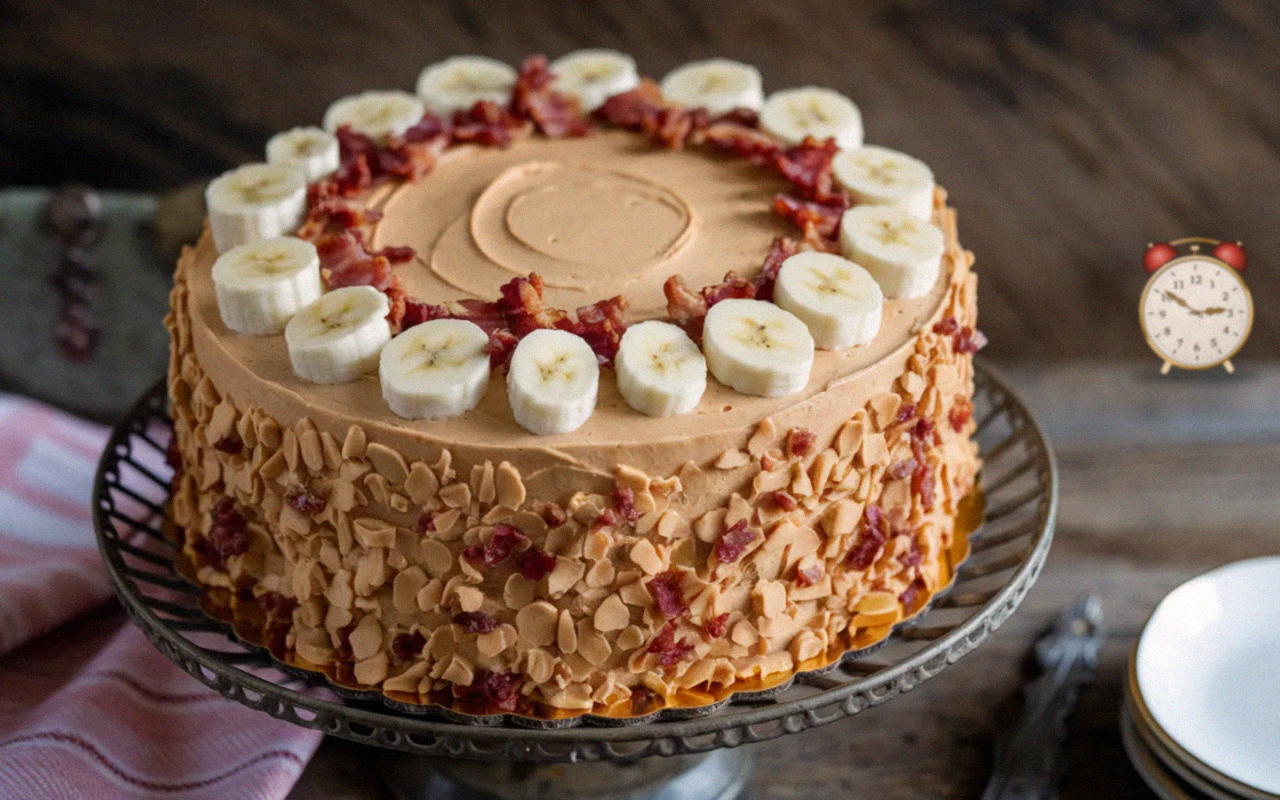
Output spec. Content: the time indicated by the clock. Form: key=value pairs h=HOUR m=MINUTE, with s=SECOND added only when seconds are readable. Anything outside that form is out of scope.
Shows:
h=2 m=51
